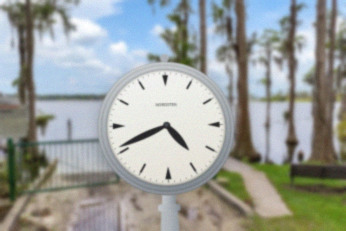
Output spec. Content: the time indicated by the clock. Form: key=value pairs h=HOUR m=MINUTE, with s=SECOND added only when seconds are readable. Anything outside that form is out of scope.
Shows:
h=4 m=41
